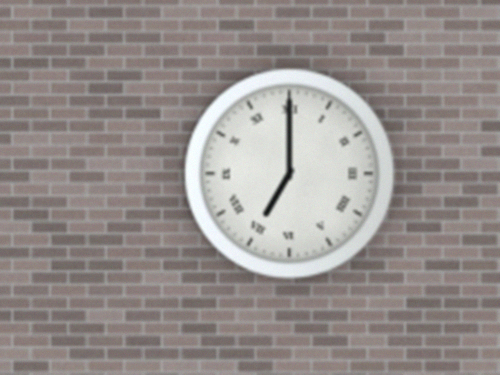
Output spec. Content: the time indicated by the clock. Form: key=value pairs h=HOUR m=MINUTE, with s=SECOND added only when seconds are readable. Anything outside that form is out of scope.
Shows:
h=7 m=0
